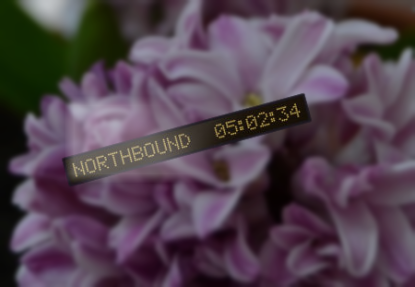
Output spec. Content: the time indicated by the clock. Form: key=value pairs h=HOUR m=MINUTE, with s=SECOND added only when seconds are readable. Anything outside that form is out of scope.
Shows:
h=5 m=2 s=34
